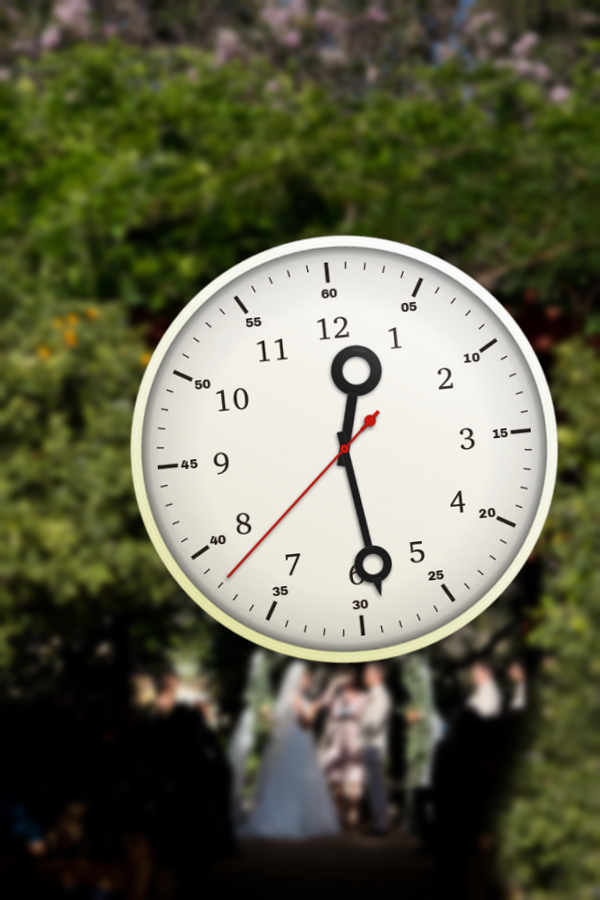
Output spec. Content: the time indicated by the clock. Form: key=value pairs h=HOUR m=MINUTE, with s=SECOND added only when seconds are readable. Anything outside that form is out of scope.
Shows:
h=12 m=28 s=38
